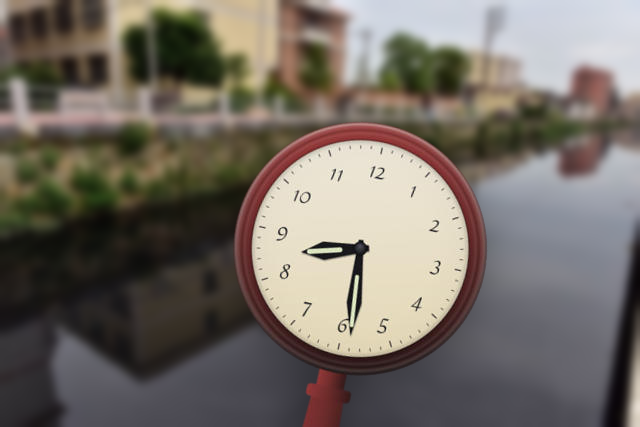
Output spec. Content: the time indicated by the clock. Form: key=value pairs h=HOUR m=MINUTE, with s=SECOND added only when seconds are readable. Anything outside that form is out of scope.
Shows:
h=8 m=29
